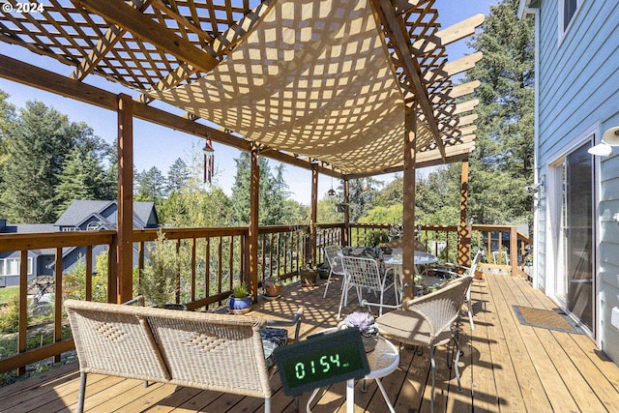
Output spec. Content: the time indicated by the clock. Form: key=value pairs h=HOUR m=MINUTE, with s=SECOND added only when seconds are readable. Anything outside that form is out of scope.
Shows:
h=1 m=54
